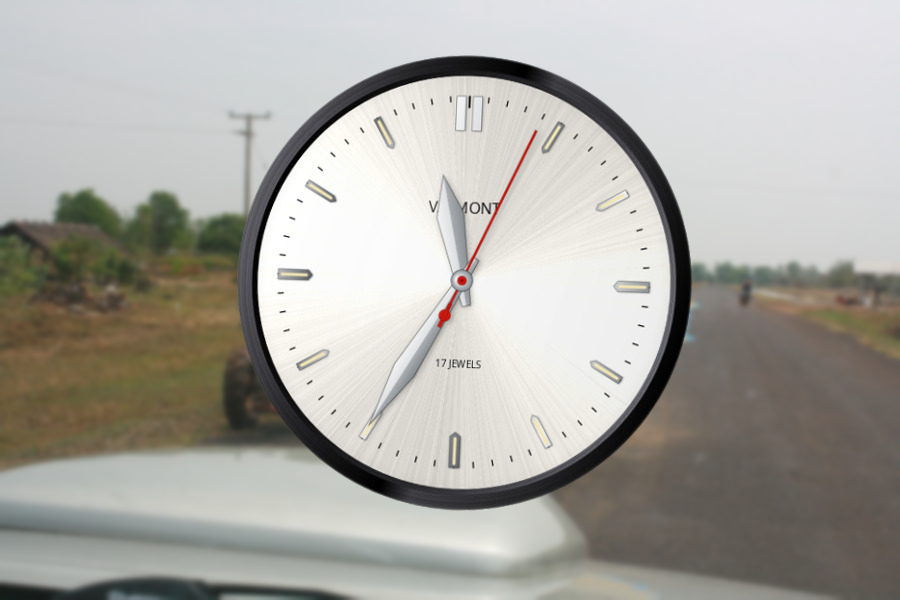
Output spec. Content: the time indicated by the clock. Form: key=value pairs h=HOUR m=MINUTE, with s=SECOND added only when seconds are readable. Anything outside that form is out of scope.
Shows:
h=11 m=35 s=4
